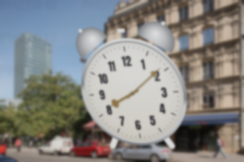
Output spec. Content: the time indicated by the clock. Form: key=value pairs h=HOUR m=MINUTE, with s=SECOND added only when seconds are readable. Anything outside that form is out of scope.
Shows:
h=8 m=9
